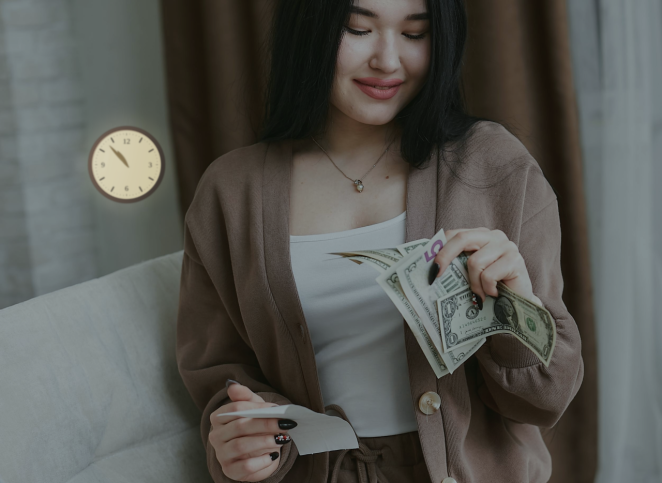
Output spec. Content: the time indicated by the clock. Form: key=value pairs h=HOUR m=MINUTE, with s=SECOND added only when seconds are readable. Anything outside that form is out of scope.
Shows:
h=10 m=53
